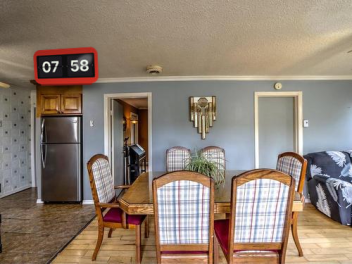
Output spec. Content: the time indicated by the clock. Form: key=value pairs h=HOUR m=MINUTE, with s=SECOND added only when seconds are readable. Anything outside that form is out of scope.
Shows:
h=7 m=58
